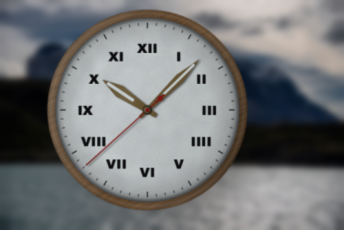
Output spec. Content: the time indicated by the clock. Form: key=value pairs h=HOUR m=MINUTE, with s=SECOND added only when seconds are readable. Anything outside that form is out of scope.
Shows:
h=10 m=7 s=38
